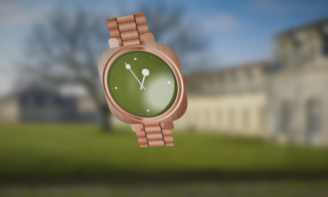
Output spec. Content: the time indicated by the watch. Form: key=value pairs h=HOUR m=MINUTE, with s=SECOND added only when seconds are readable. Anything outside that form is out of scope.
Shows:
h=12 m=56
